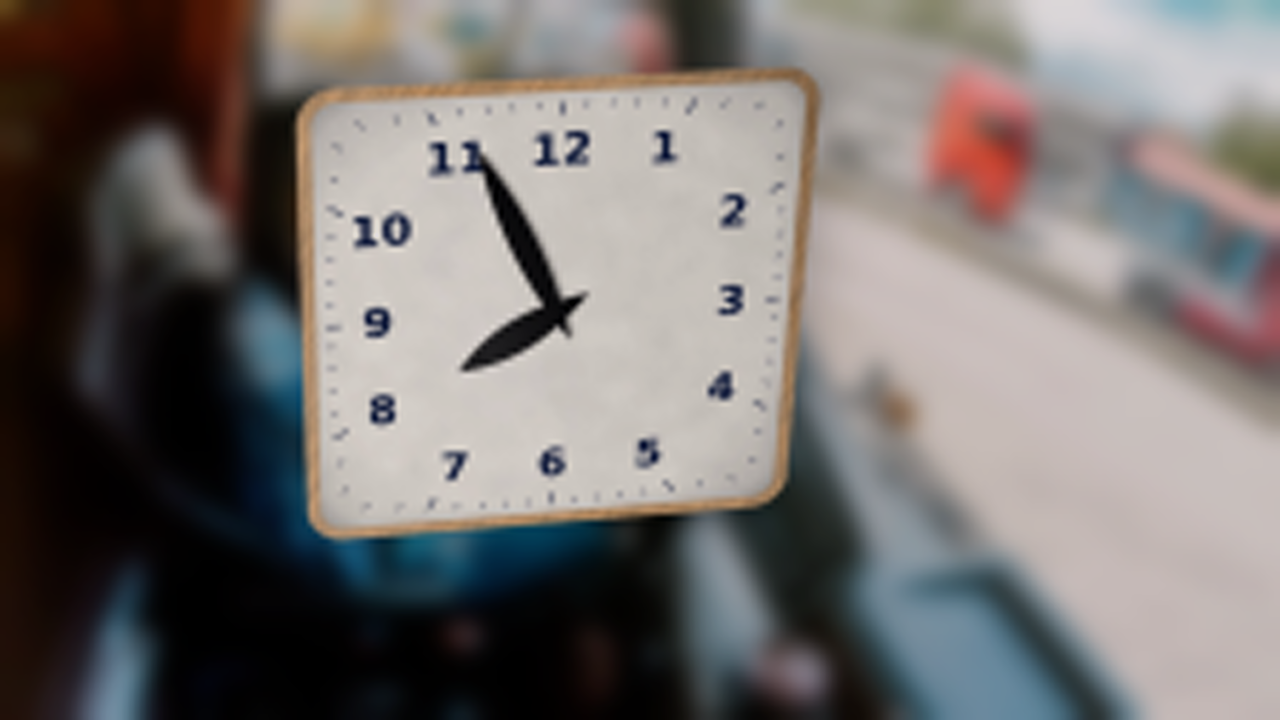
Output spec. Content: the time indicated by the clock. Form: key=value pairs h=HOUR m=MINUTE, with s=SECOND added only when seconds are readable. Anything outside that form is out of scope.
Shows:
h=7 m=56
